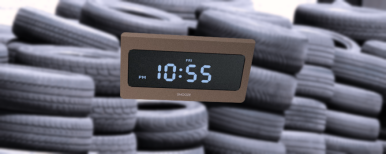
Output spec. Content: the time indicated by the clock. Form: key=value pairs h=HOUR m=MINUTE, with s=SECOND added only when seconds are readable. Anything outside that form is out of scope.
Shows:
h=10 m=55
